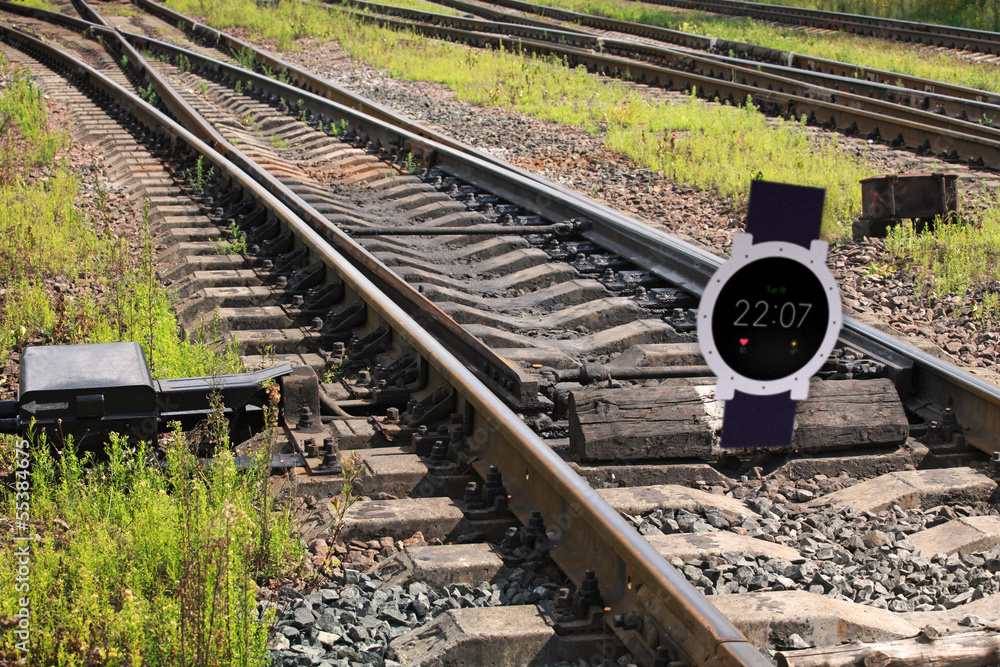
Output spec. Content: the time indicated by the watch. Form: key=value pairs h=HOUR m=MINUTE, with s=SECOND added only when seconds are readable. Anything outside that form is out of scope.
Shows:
h=22 m=7
